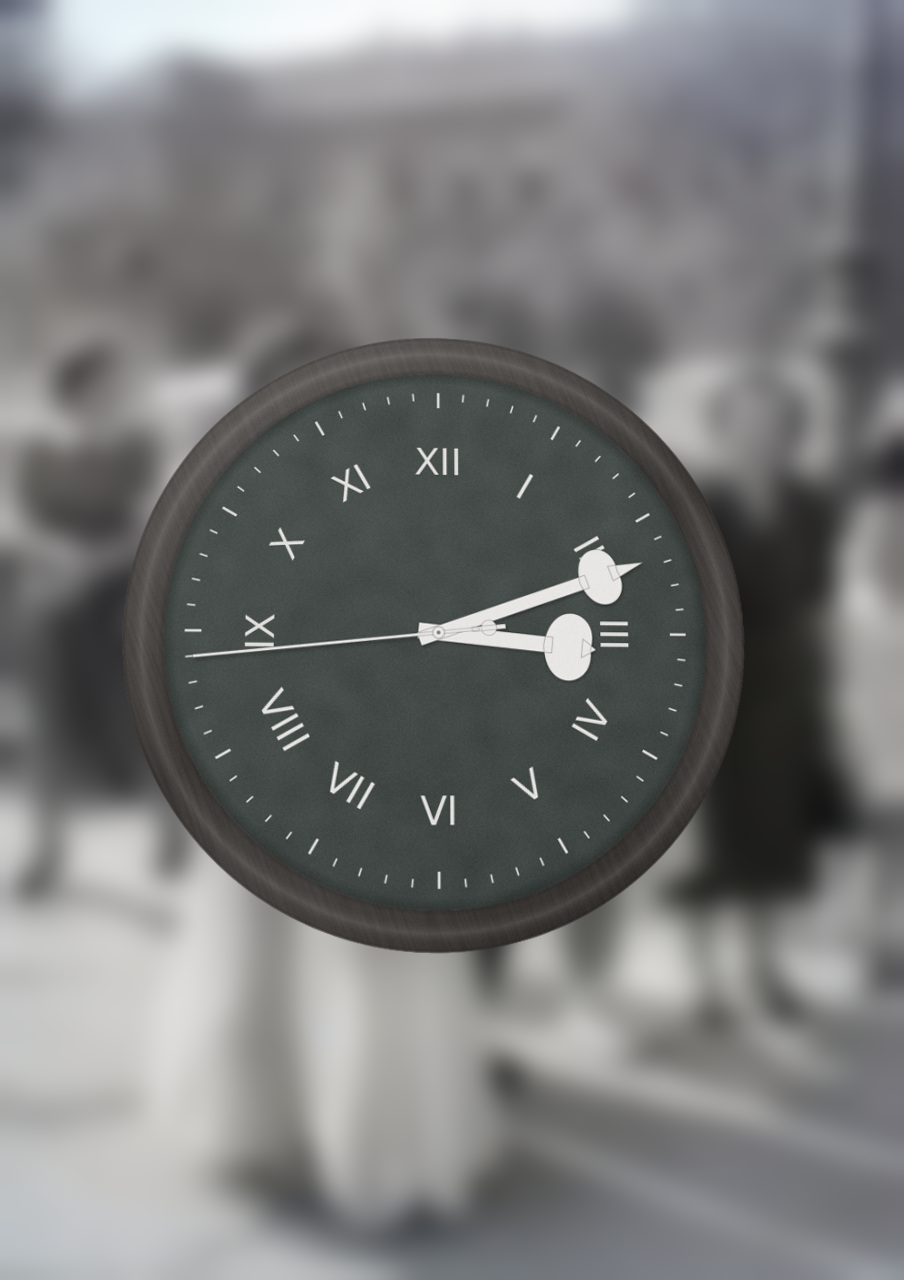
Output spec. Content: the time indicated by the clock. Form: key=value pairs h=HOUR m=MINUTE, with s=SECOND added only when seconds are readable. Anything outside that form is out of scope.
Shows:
h=3 m=11 s=44
